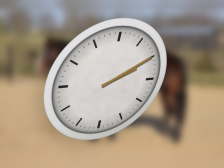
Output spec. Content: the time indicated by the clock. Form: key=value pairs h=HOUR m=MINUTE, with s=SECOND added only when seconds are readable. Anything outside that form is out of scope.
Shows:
h=2 m=10
